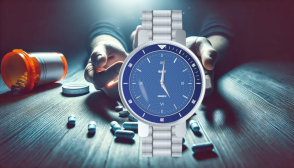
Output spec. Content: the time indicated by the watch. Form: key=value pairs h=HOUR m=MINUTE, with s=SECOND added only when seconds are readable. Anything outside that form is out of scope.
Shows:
h=5 m=1
